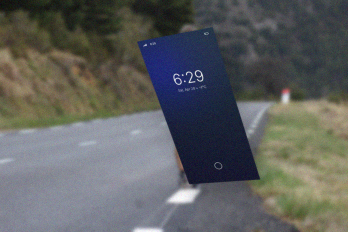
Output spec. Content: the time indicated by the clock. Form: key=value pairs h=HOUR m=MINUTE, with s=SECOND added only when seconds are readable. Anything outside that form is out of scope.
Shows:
h=6 m=29
